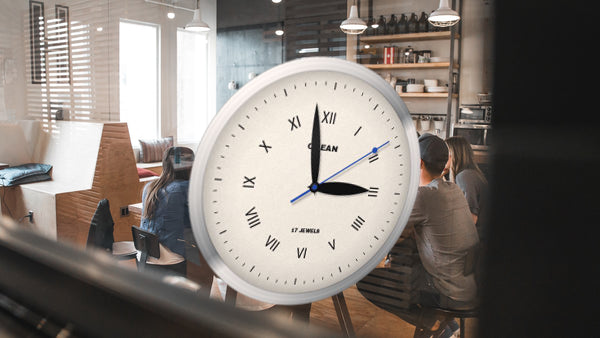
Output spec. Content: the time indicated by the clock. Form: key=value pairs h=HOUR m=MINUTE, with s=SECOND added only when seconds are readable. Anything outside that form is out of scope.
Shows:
h=2 m=58 s=9
